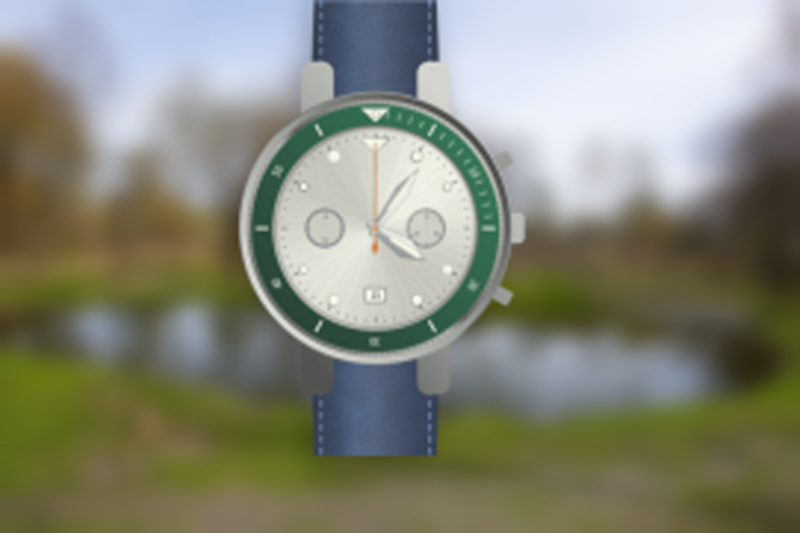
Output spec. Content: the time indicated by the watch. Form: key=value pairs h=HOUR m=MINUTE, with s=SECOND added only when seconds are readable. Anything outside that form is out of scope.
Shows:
h=4 m=6
